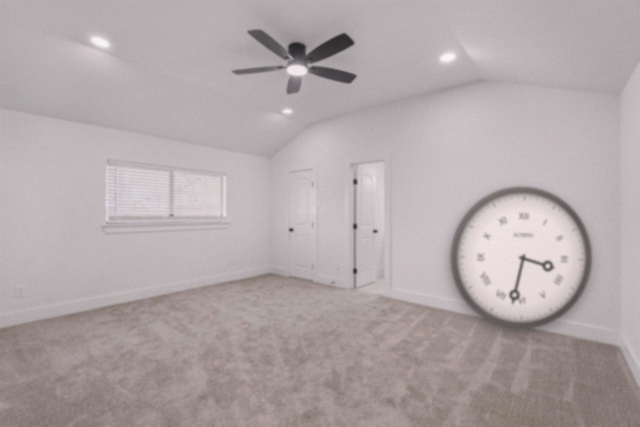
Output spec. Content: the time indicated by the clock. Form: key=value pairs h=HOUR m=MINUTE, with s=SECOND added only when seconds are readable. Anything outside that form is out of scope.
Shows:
h=3 m=32
